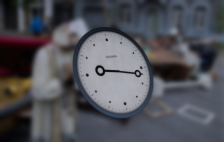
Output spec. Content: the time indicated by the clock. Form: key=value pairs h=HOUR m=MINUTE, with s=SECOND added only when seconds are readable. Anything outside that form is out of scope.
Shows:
h=9 m=17
